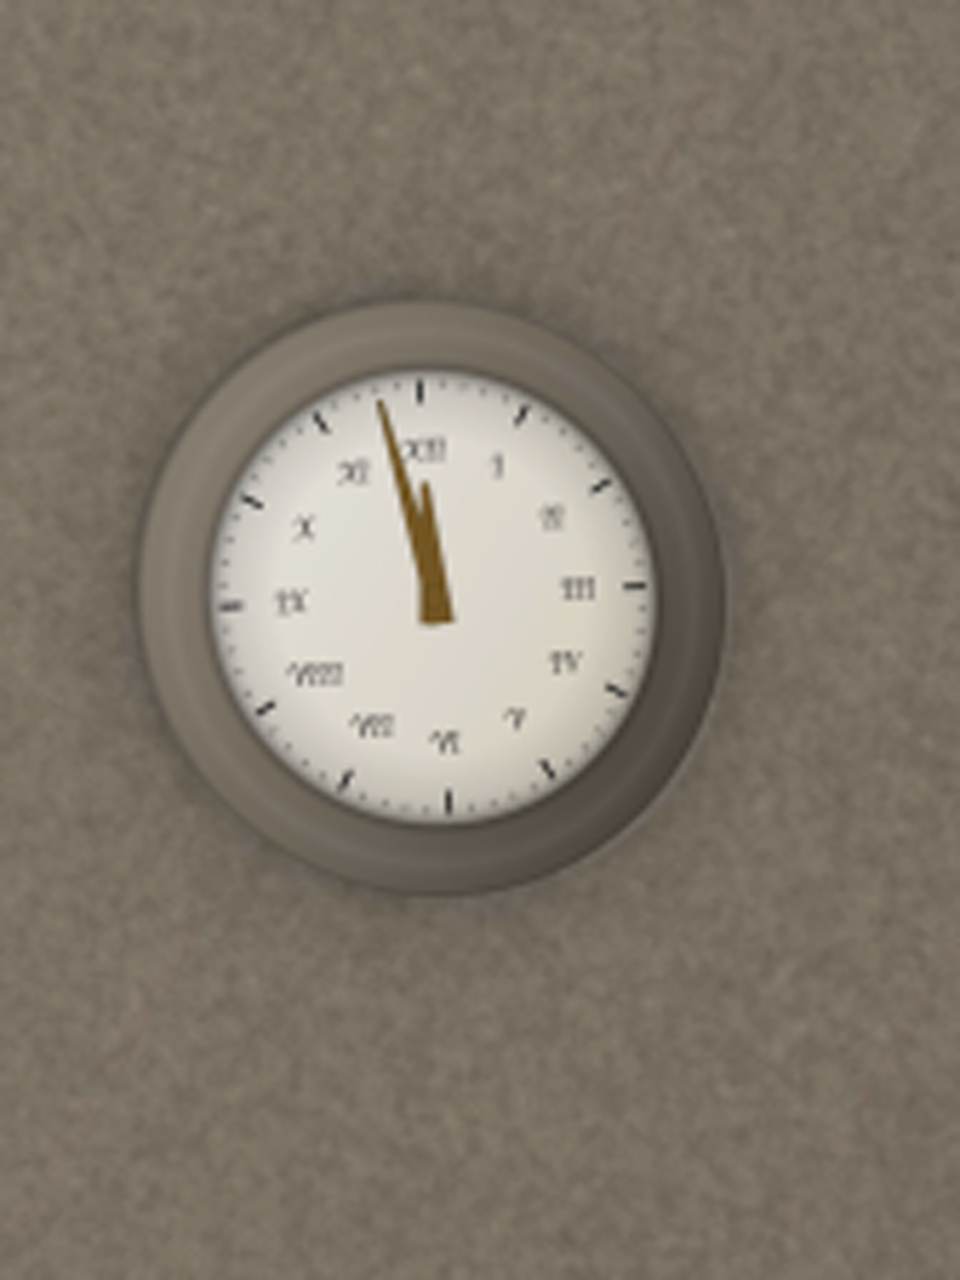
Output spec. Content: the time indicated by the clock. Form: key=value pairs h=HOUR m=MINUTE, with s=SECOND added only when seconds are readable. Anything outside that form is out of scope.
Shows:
h=11 m=58
